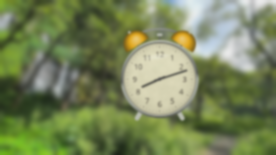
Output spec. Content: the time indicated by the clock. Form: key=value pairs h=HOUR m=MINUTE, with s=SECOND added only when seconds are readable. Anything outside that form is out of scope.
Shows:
h=8 m=12
